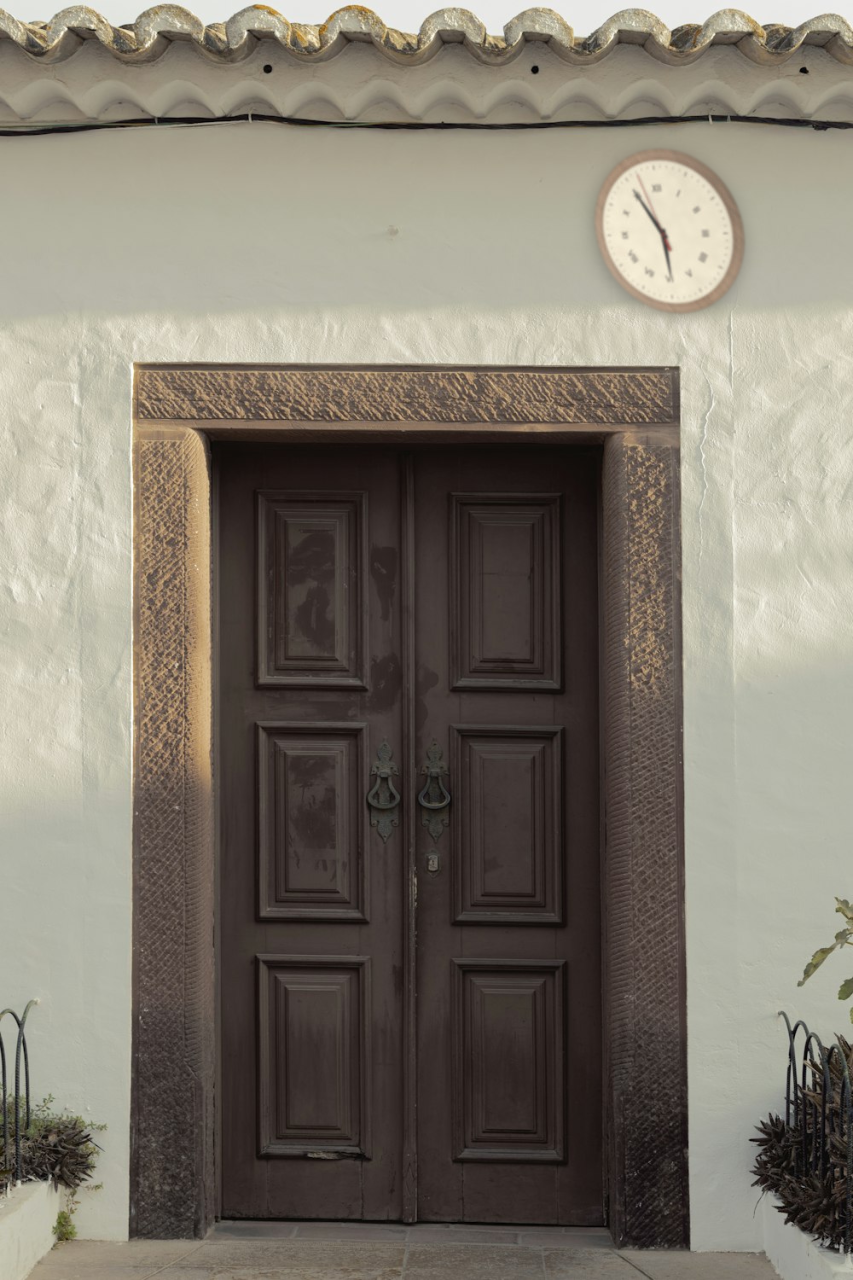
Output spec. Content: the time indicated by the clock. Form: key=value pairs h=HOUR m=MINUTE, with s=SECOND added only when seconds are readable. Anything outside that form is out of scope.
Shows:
h=5 m=54 s=57
